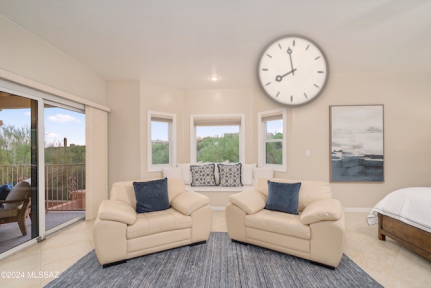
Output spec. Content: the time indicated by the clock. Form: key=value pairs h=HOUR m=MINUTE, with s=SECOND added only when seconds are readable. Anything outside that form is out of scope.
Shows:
h=7 m=58
